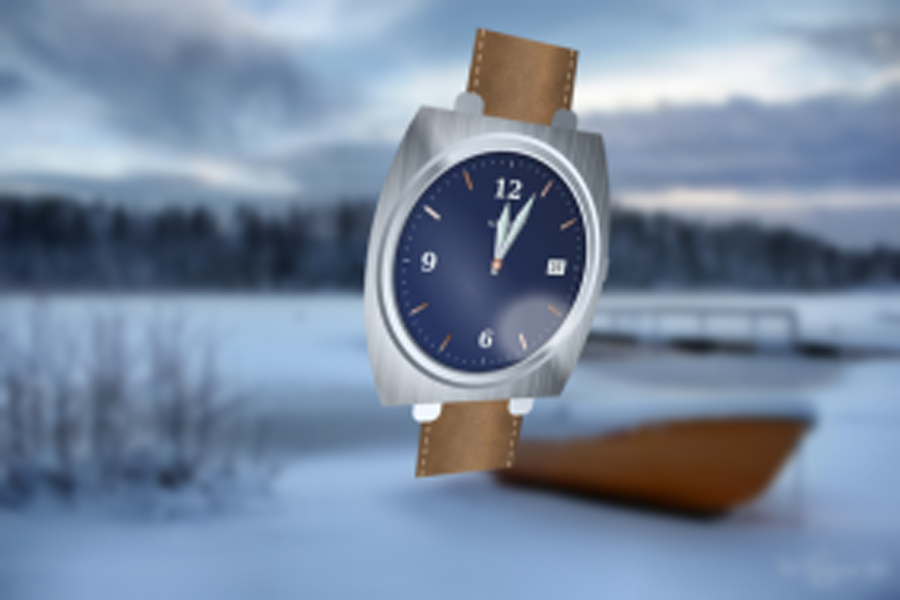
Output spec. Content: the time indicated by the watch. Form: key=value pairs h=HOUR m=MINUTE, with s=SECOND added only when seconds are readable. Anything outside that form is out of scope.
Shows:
h=12 m=4
